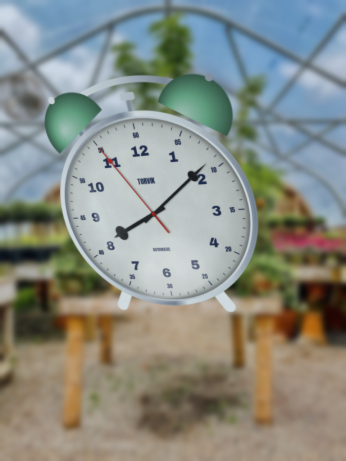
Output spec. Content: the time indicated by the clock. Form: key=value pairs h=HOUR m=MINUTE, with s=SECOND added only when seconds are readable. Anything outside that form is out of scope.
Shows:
h=8 m=8 s=55
